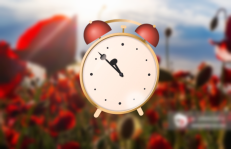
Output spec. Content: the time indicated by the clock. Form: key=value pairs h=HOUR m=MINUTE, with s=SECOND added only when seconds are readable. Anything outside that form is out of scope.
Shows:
h=10 m=52
